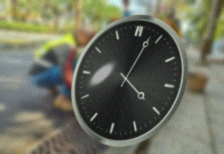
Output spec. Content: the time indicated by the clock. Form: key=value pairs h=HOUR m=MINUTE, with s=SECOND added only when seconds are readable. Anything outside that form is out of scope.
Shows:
h=4 m=3
